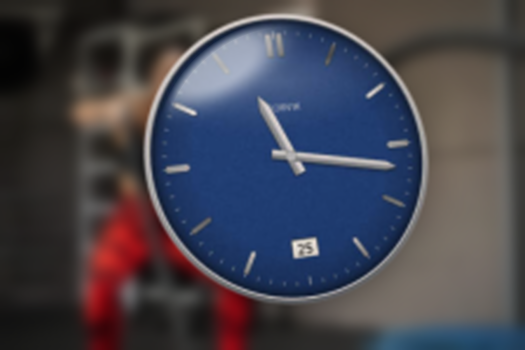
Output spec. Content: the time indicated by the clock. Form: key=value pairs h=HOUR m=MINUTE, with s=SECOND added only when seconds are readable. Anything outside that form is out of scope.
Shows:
h=11 m=17
